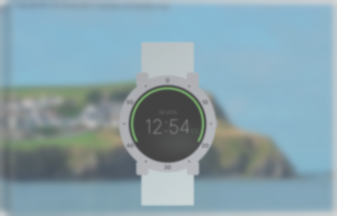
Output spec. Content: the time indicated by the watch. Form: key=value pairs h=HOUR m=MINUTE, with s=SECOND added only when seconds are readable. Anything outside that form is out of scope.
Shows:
h=12 m=54
